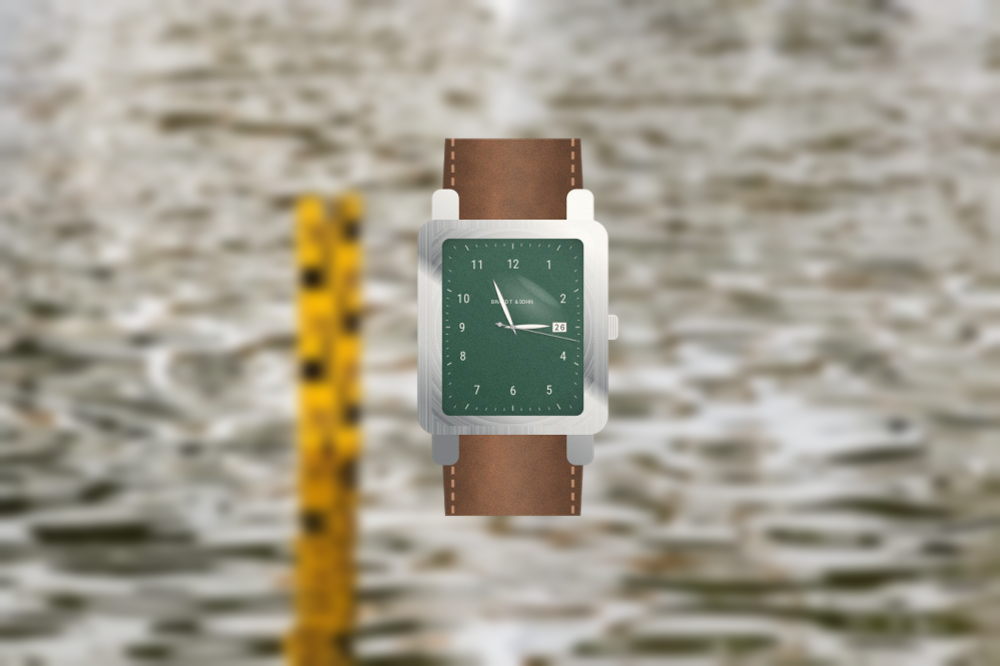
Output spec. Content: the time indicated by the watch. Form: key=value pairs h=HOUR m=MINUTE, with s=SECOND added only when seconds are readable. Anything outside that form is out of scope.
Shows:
h=2 m=56 s=17
